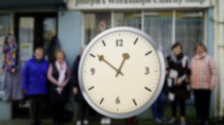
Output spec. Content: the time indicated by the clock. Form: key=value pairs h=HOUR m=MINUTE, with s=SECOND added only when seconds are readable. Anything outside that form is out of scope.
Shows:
h=12 m=51
